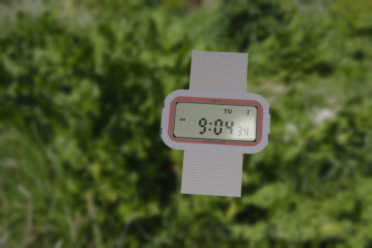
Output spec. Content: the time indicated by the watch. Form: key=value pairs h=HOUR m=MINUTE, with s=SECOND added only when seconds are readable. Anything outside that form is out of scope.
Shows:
h=9 m=4 s=34
